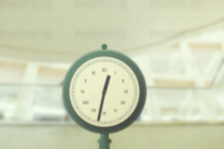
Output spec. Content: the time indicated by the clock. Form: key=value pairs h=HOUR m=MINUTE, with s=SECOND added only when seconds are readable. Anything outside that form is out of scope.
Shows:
h=12 m=32
